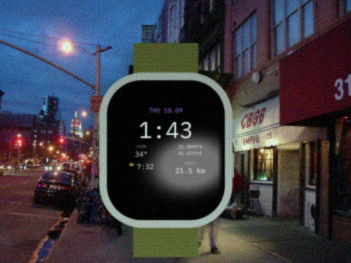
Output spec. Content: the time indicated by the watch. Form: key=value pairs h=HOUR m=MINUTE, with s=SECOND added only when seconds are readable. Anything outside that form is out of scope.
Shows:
h=1 m=43
